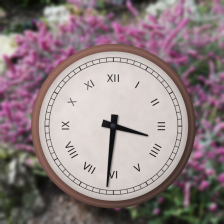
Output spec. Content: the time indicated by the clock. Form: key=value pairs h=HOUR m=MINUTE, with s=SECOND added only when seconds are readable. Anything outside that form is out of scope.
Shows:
h=3 m=31
